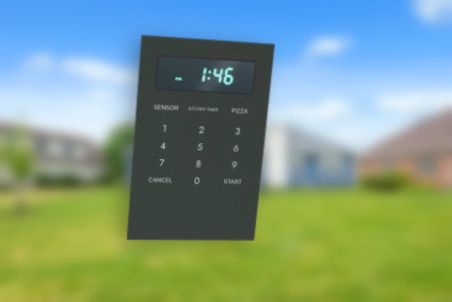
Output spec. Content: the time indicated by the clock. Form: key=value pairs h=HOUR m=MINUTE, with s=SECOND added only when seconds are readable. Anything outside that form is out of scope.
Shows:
h=1 m=46
